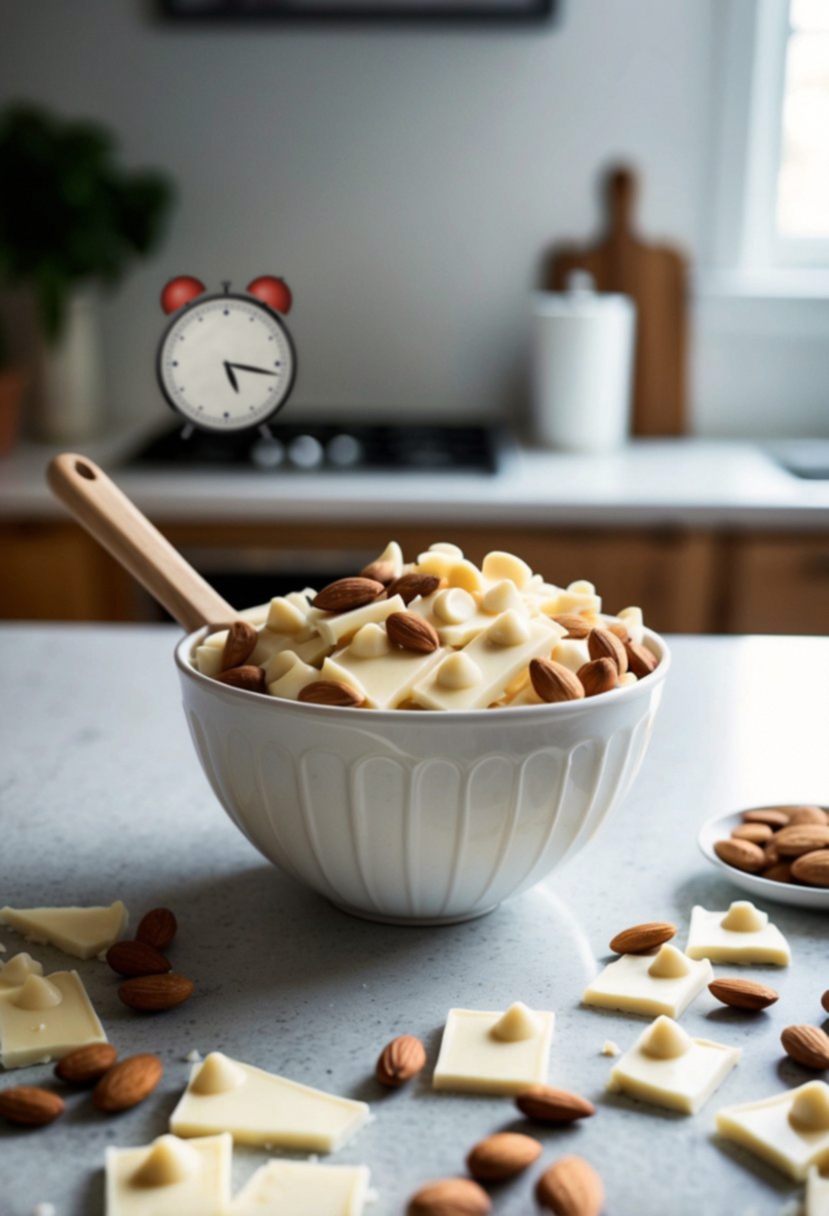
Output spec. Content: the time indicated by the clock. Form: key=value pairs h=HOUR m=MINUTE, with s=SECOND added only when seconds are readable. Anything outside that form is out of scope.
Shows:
h=5 m=17
